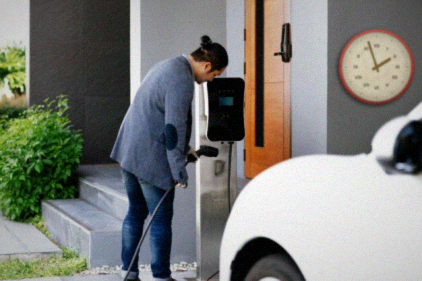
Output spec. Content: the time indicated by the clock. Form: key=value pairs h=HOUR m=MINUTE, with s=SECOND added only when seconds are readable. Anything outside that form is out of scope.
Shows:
h=1 m=57
